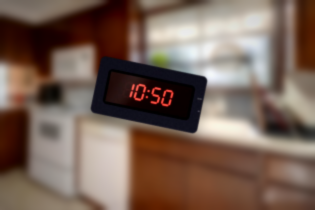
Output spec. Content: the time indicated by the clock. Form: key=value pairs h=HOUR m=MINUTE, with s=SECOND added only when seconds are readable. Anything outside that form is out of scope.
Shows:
h=10 m=50
